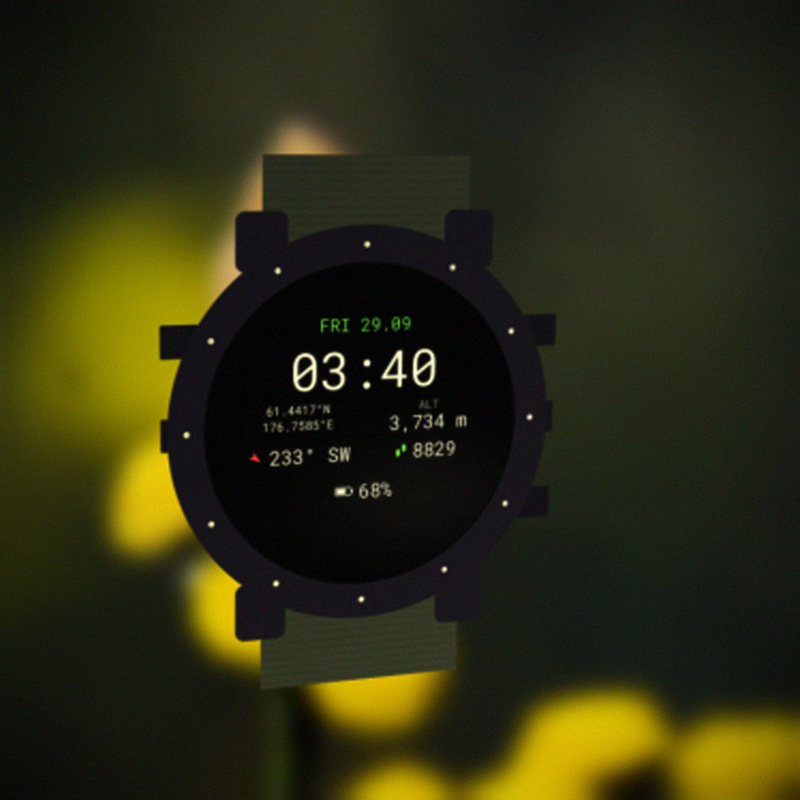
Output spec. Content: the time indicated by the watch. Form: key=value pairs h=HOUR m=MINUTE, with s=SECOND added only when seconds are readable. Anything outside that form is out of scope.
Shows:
h=3 m=40
